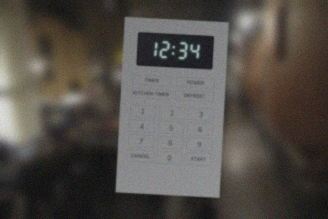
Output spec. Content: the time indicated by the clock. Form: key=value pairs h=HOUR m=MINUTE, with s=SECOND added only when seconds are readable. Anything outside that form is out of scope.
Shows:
h=12 m=34
